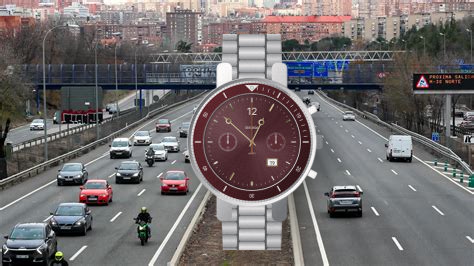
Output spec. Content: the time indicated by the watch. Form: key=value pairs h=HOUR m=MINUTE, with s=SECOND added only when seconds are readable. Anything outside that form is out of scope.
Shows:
h=12 m=52
